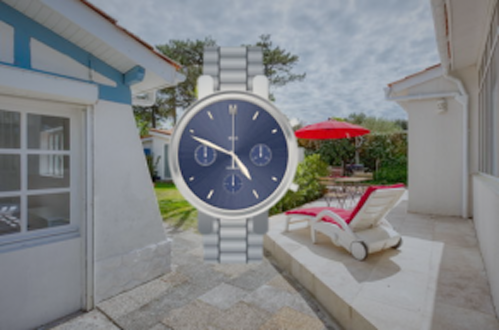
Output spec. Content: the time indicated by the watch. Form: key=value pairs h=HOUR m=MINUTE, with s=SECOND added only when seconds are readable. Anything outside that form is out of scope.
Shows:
h=4 m=49
